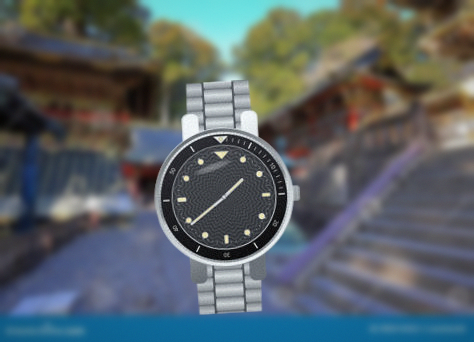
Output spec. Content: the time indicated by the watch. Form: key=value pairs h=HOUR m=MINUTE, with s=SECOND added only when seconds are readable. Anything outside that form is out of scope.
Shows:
h=1 m=39
